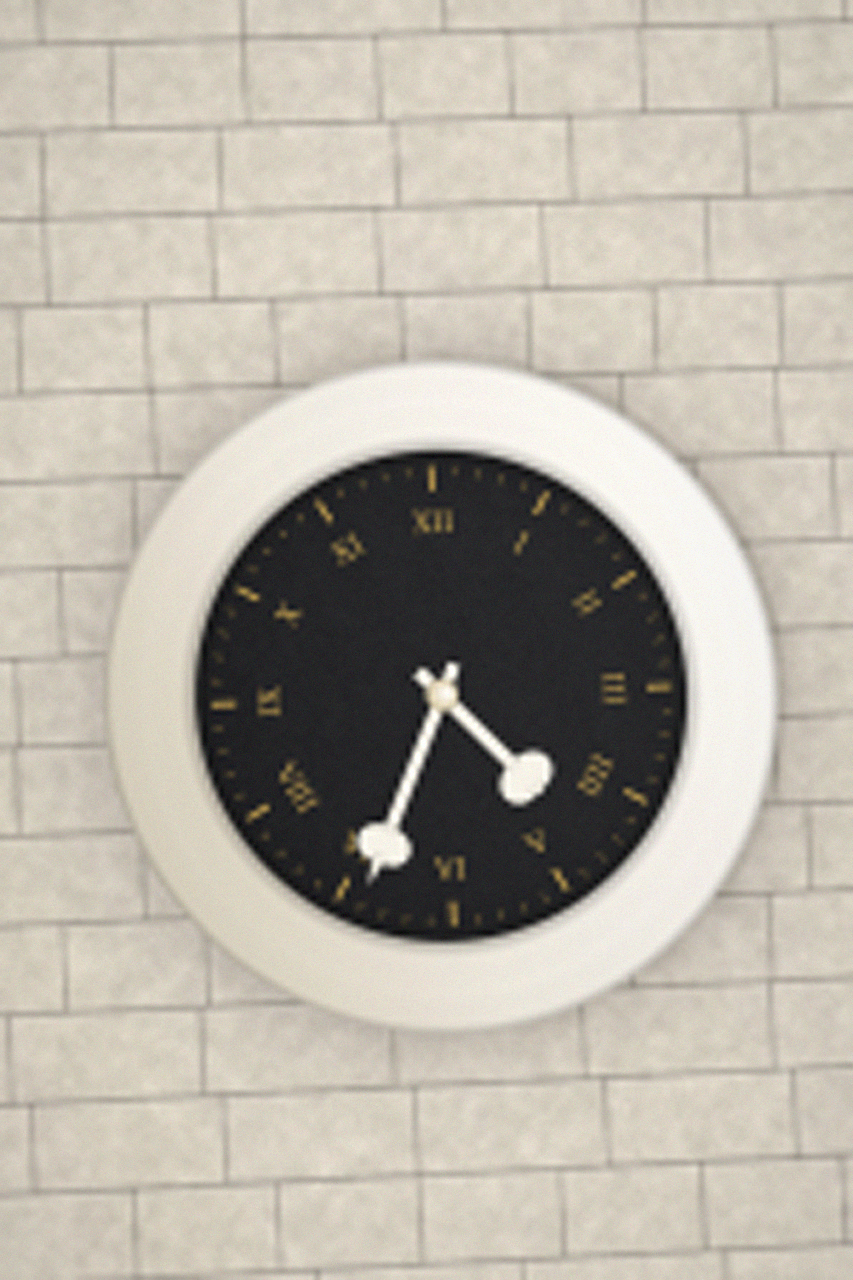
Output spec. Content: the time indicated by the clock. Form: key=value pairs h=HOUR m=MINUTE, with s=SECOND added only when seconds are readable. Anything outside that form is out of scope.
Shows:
h=4 m=34
